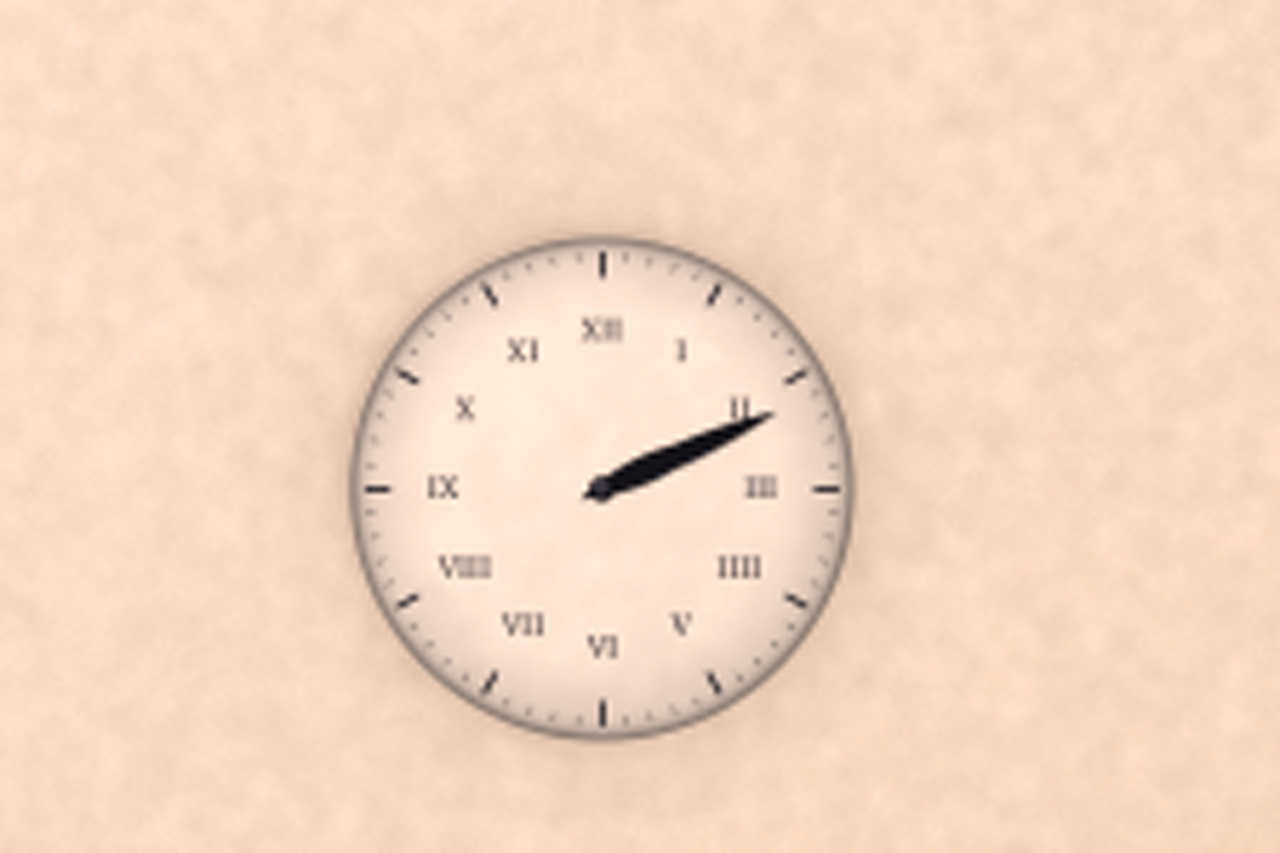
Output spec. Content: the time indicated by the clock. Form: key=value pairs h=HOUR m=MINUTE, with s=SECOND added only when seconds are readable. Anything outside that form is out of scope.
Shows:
h=2 m=11
